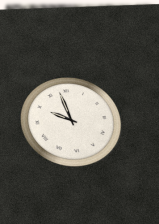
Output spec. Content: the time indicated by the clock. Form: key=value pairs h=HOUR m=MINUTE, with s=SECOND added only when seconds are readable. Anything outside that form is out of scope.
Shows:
h=9 m=58
